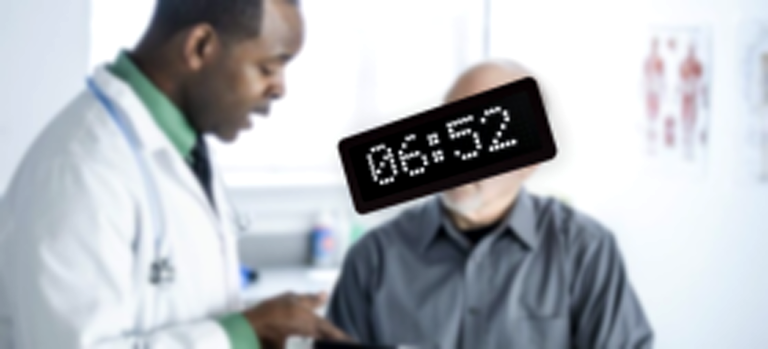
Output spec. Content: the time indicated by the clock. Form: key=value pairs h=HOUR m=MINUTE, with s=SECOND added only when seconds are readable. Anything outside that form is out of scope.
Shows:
h=6 m=52
